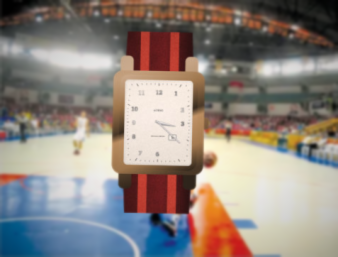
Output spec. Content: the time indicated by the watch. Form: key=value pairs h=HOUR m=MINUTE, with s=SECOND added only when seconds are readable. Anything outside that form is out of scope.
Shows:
h=3 m=22
